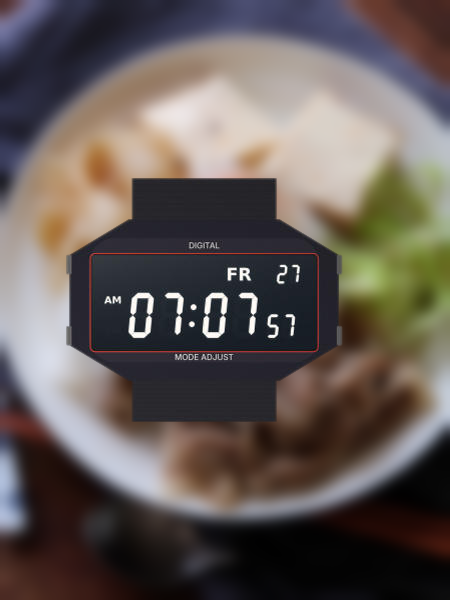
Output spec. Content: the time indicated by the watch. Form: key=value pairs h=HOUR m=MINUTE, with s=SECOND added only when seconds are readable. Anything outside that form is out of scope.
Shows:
h=7 m=7 s=57
